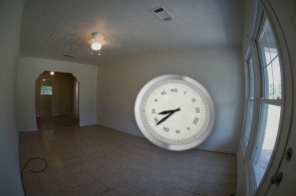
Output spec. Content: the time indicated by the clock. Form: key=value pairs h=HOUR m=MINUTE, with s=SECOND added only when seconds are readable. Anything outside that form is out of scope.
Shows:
h=8 m=39
